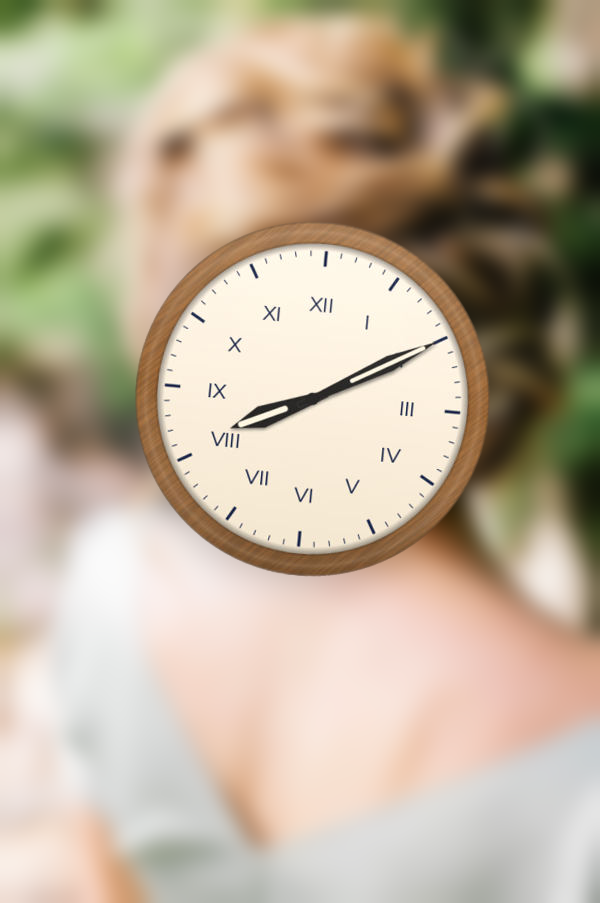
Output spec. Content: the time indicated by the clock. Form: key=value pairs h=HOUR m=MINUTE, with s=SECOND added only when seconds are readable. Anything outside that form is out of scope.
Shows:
h=8 m=10
